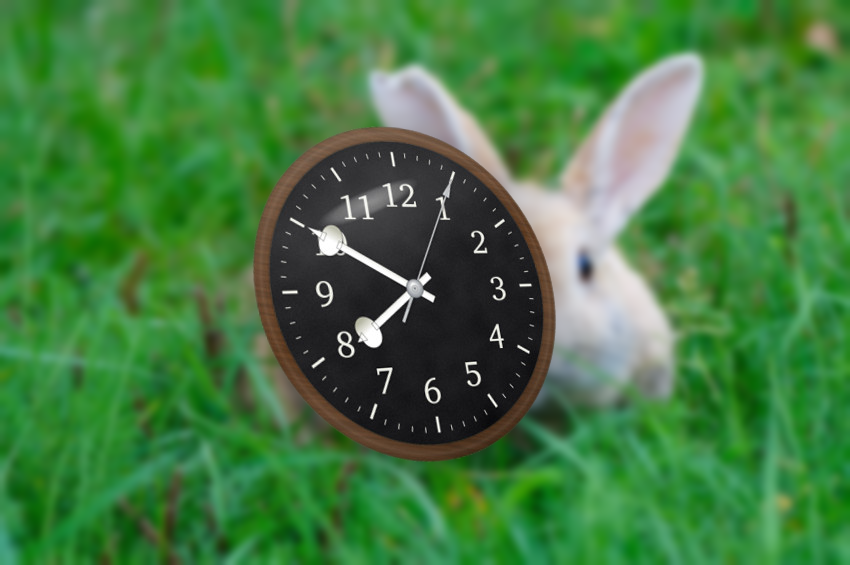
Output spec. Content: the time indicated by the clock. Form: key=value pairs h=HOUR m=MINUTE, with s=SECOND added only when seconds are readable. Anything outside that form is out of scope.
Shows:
h=7 m=50 s=5
